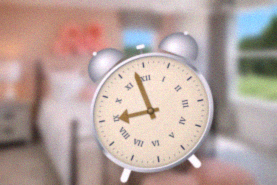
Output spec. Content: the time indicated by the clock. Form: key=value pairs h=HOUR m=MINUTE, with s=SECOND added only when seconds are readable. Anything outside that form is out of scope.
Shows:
h=8 m=58
